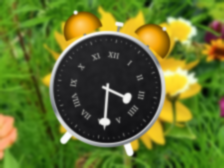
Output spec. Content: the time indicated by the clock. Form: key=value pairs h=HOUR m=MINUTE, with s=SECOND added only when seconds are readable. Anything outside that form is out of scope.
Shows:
h=3 m=29
